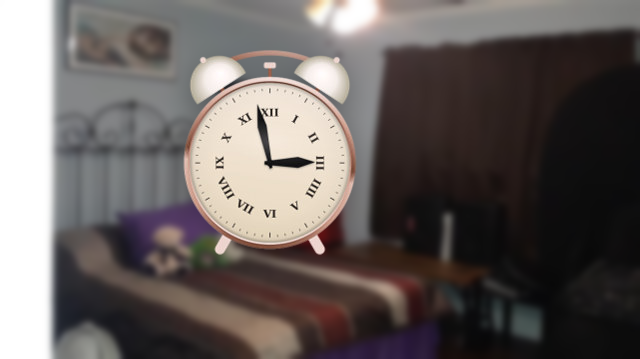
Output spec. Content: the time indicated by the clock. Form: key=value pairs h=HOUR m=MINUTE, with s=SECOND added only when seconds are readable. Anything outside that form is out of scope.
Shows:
h=2 m=58
